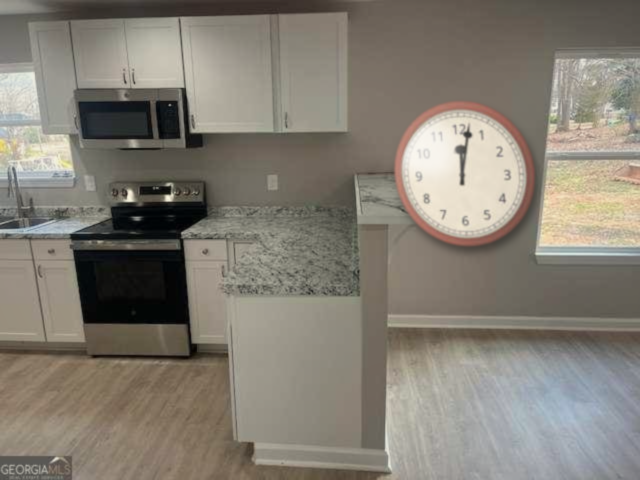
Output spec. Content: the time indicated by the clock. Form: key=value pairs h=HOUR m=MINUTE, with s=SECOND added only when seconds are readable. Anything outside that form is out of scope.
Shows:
h=12 m=2
